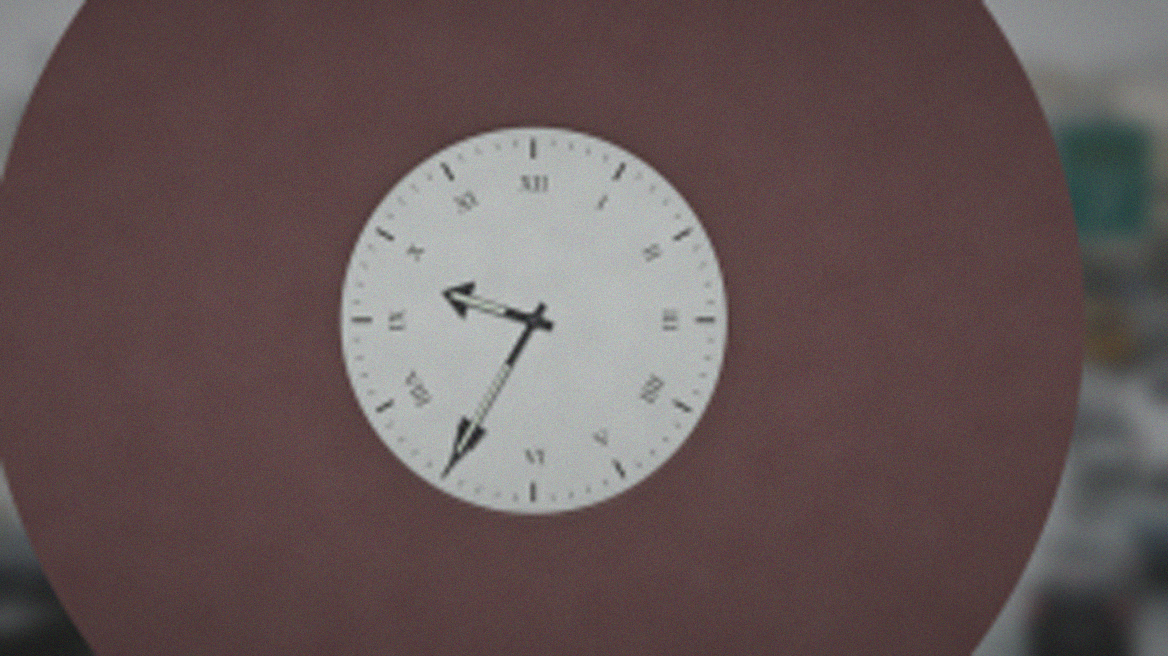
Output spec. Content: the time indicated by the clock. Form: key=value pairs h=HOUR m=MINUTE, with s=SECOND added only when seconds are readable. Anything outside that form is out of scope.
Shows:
h=9 m=35
